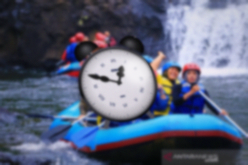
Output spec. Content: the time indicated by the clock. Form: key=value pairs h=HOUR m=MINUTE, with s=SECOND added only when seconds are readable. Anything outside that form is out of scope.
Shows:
h=12 m=49
